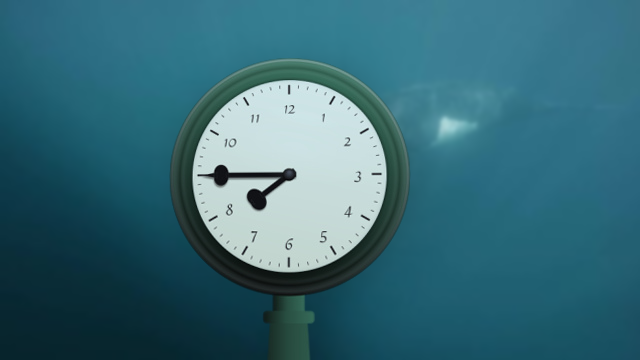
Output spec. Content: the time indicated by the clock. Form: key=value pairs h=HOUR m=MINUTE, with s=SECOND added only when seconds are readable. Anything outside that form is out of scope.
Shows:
h=7 m=45
